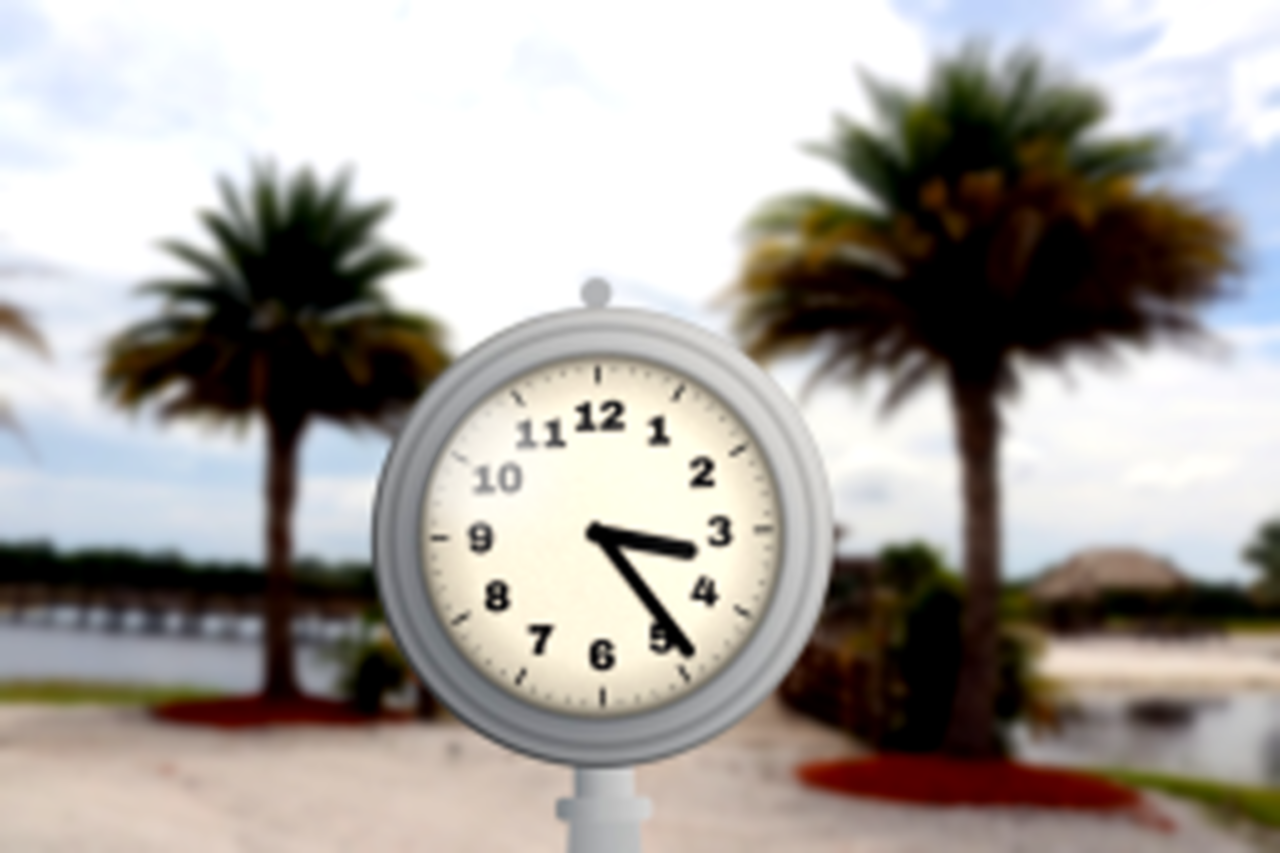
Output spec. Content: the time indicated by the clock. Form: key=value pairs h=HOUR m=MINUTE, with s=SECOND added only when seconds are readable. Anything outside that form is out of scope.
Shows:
h=3 m=24
